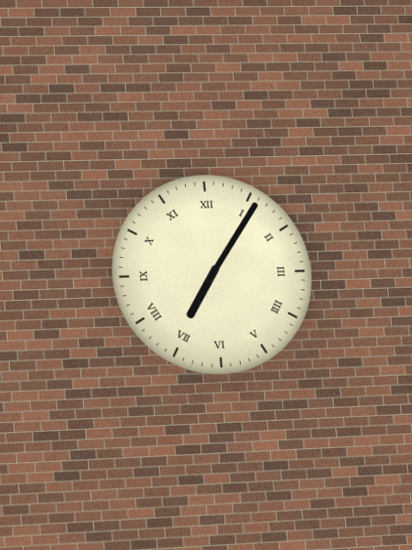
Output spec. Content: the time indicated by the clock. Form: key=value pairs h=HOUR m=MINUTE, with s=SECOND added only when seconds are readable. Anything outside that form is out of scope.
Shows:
h=7 m=6
